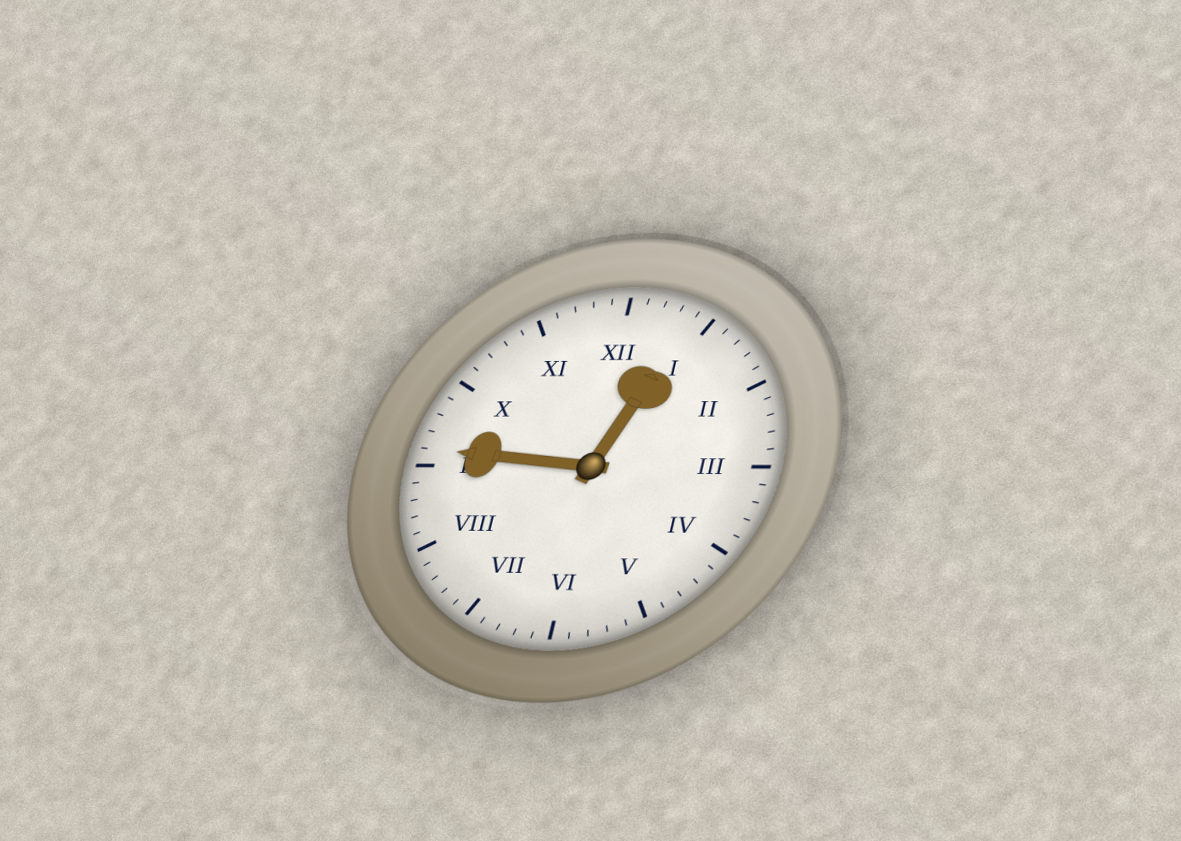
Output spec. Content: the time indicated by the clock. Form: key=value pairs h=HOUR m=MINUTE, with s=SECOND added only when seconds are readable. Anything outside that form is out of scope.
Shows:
h=12 m=46
